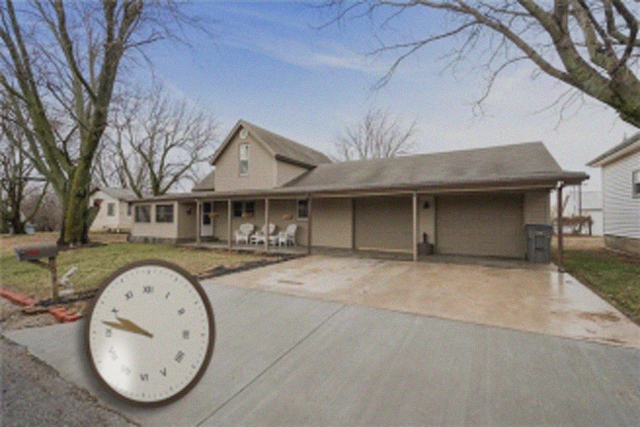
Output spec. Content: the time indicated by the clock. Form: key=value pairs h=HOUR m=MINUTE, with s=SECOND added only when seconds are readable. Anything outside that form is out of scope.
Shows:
h=9 m=47
